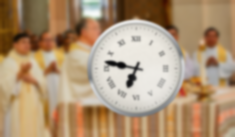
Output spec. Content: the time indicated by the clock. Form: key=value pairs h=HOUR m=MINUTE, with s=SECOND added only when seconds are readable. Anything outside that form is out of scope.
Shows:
h=6 m=47
